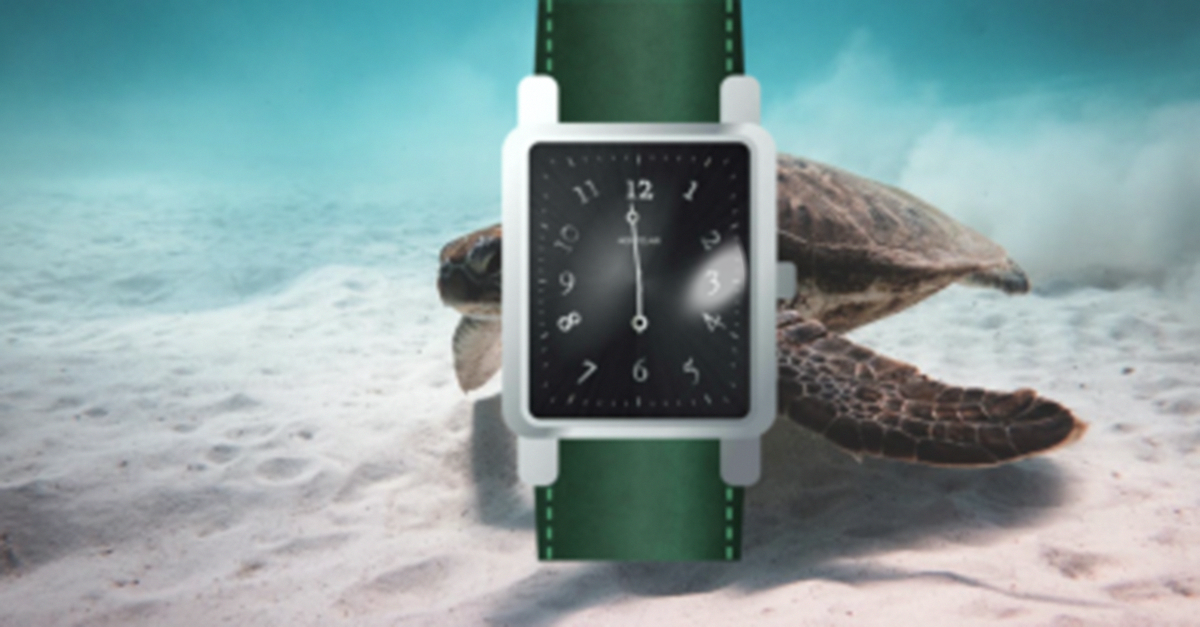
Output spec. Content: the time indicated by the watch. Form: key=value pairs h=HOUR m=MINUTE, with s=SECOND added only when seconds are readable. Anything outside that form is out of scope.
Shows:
h=5 m=59
